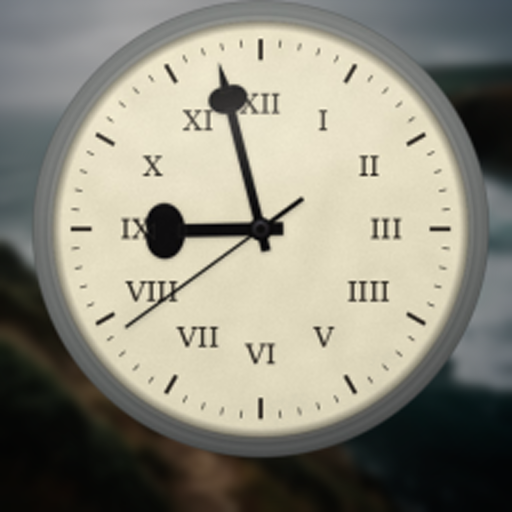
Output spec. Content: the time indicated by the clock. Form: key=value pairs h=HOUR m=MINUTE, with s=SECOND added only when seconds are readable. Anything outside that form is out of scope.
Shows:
h=8 m=57 s=39
